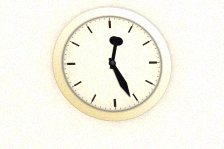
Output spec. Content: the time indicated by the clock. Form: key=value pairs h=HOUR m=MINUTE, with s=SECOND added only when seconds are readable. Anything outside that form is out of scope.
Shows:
h=12 m=26
